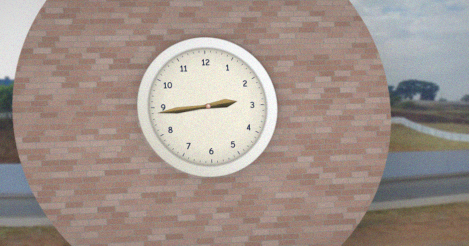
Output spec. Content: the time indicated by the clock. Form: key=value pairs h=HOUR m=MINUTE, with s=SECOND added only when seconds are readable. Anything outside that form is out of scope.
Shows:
h=2 m=44
